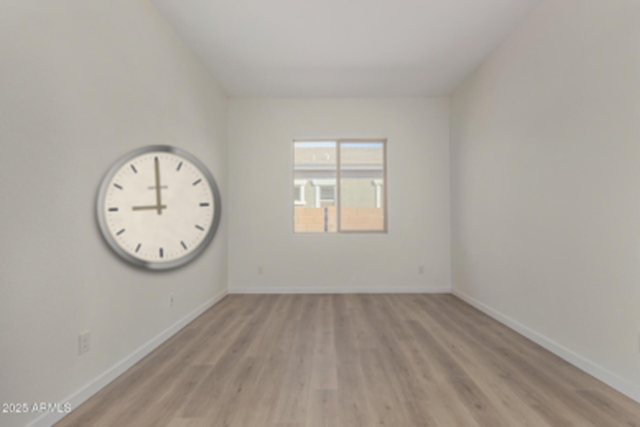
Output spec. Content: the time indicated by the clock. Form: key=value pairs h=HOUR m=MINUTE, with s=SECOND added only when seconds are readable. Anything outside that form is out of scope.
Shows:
h=9 m=0
